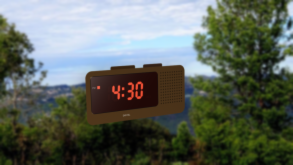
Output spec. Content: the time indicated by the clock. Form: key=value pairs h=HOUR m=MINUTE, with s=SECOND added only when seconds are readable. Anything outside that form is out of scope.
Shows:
h=4 m=30
